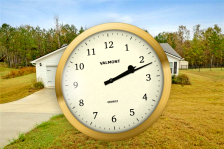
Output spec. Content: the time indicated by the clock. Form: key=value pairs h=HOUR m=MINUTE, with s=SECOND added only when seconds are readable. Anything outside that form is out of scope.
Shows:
h=2 m=12
